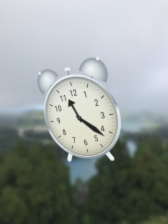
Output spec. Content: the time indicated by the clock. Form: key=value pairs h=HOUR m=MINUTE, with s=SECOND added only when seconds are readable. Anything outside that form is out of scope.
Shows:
h=11 m=22
